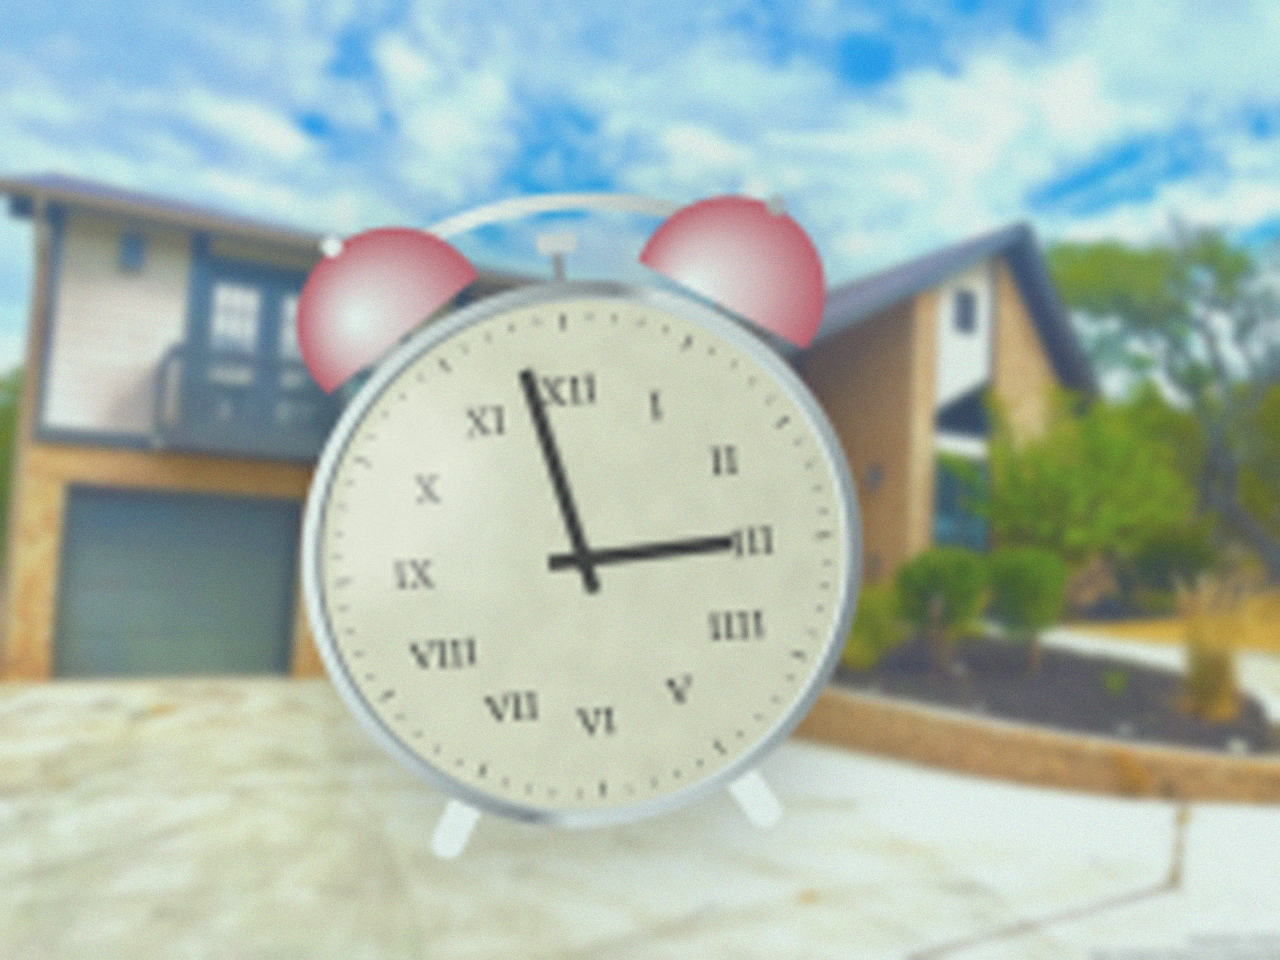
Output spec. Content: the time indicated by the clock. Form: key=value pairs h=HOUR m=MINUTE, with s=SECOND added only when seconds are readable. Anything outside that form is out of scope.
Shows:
h=2 m=58
